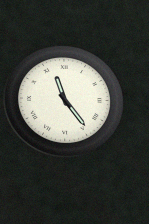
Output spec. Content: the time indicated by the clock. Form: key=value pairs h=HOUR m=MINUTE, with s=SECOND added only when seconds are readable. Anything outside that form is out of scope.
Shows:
h=11 m=24
